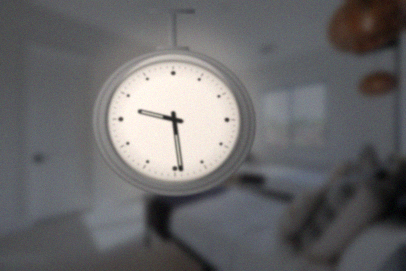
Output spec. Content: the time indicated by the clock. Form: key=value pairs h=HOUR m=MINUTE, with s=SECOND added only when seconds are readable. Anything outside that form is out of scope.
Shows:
h=9 m=29
